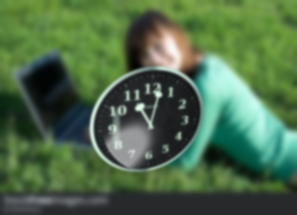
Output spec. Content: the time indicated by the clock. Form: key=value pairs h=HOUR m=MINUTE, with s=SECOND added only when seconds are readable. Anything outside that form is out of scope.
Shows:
h=11 m=2
